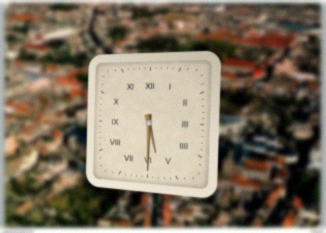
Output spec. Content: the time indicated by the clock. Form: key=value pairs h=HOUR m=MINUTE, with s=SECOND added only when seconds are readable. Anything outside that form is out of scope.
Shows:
h=5 m=30
